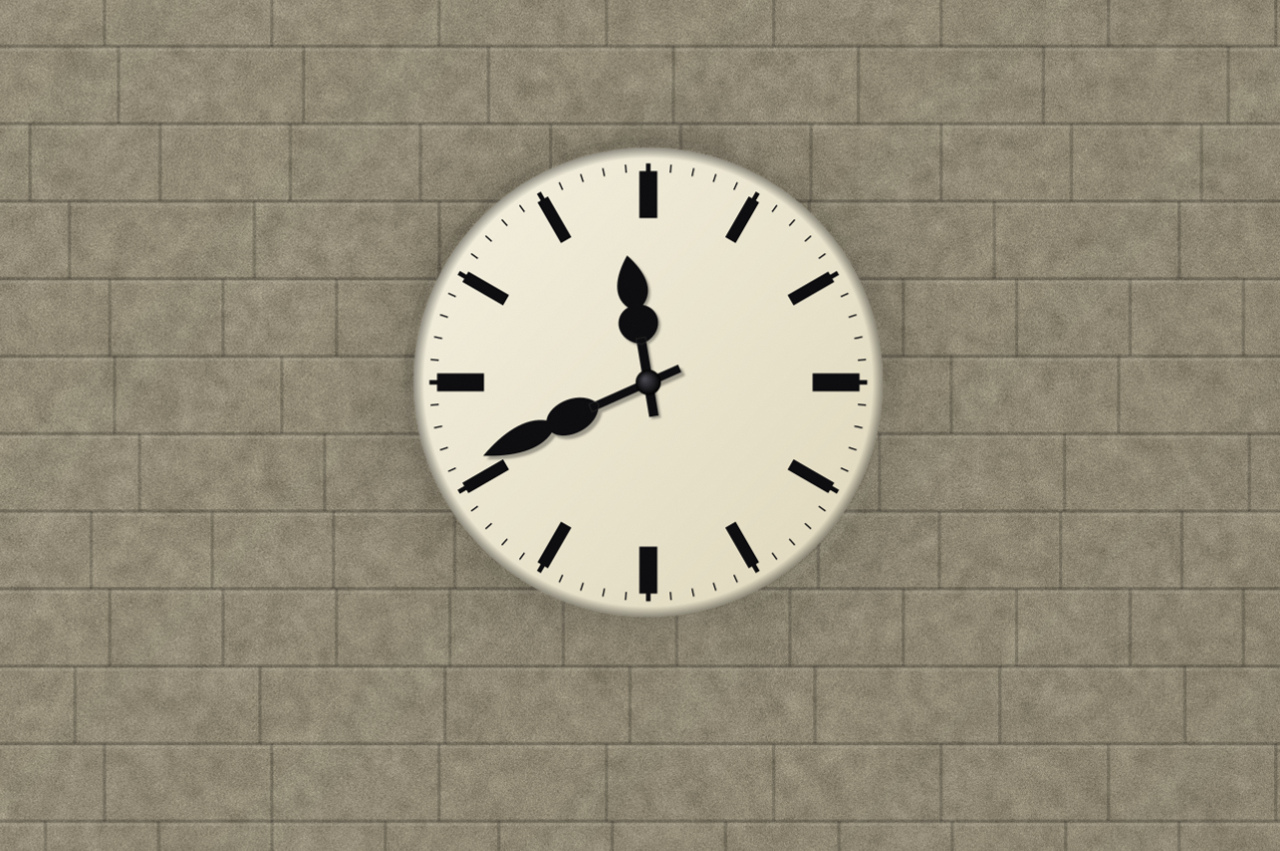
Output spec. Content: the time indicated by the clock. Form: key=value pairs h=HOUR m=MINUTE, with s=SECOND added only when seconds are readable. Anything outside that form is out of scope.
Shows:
h=11 m=41
